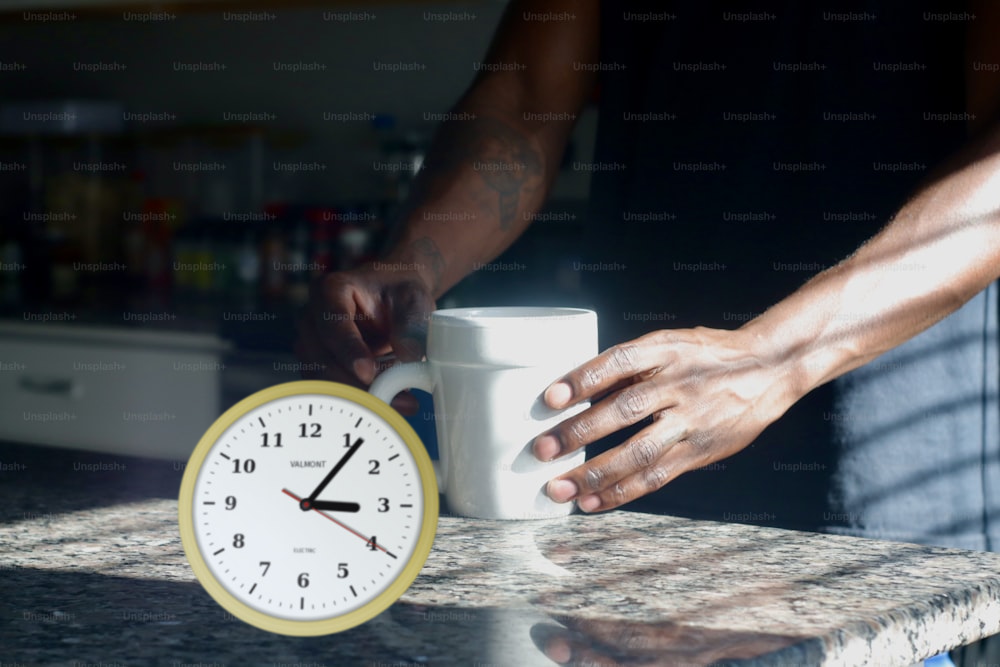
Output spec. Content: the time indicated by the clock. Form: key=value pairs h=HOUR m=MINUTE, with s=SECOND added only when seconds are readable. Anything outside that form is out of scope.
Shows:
h=3 m=6 s=20
